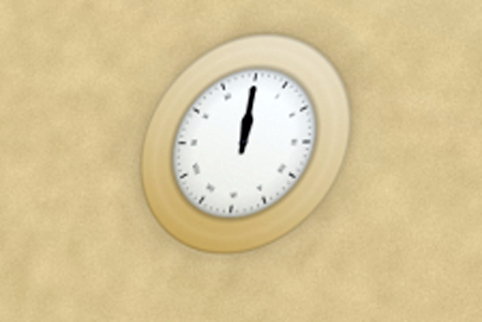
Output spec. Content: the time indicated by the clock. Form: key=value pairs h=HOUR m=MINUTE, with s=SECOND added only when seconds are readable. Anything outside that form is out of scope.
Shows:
h=12 m=0
